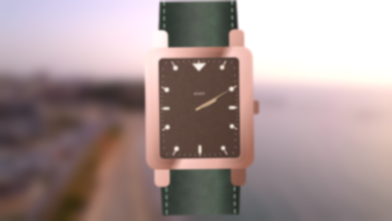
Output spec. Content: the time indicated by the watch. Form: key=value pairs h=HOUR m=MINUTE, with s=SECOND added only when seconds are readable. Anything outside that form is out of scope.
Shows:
h=2 m=10
